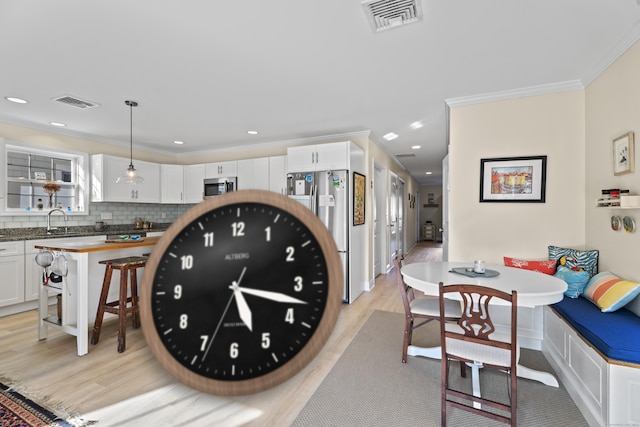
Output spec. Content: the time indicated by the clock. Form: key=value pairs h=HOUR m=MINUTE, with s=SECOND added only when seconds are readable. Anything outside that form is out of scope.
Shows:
h=5 m=17 s=34
